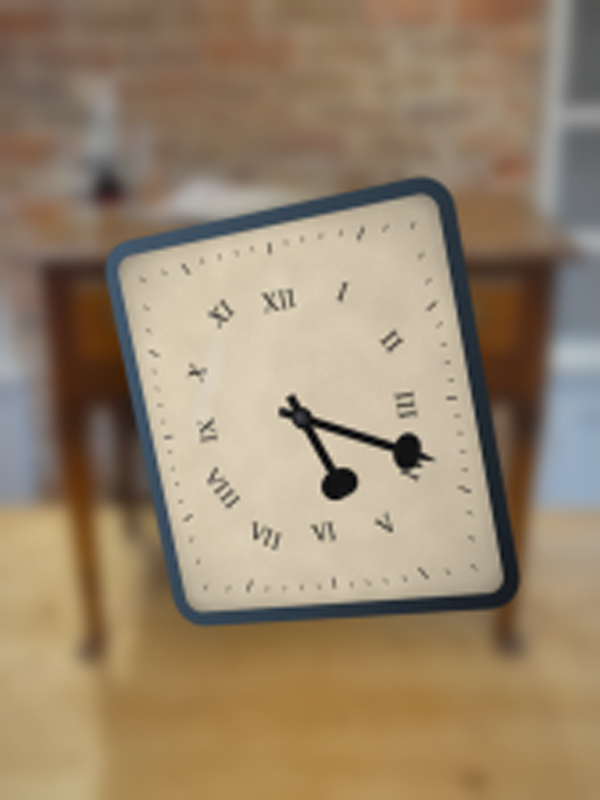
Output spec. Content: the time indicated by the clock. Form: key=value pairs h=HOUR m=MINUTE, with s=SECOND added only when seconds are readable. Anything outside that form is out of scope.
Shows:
h=5 m=19
